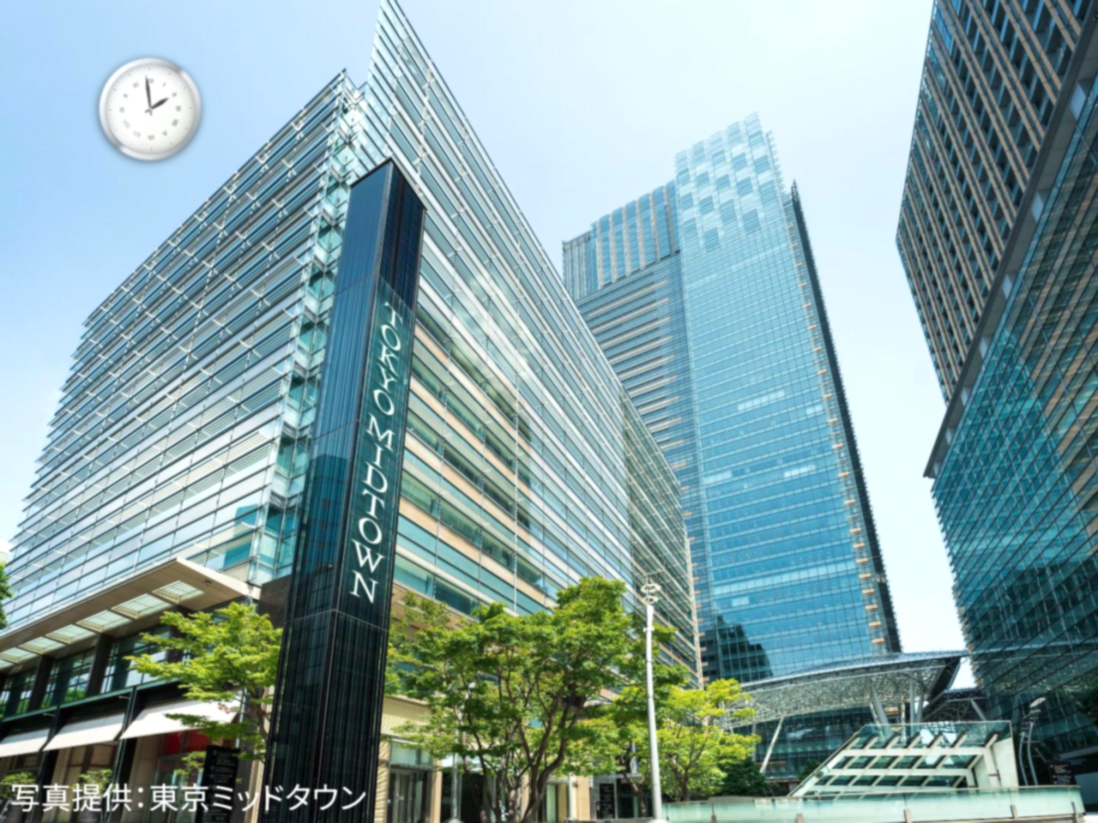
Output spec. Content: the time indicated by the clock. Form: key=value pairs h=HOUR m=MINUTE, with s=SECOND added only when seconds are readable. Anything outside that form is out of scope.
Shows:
h=1 m=59
